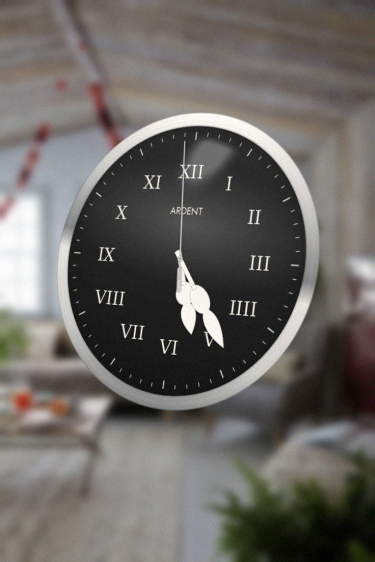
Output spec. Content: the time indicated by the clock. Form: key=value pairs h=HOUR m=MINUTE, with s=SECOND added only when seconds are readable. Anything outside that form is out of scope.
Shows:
h=5 m=23 s=59
